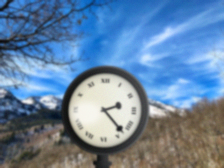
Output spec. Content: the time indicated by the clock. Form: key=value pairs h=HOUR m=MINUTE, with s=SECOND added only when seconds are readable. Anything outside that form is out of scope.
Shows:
h=2 m=23
